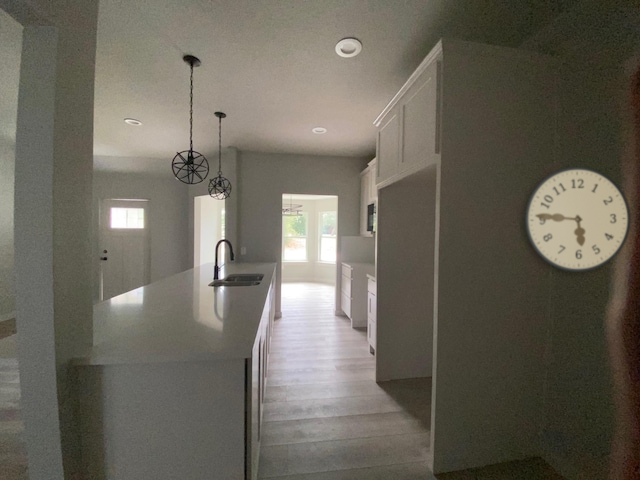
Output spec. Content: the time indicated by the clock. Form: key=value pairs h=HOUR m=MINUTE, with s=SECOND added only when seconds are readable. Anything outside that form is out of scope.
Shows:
h=5 m=46
